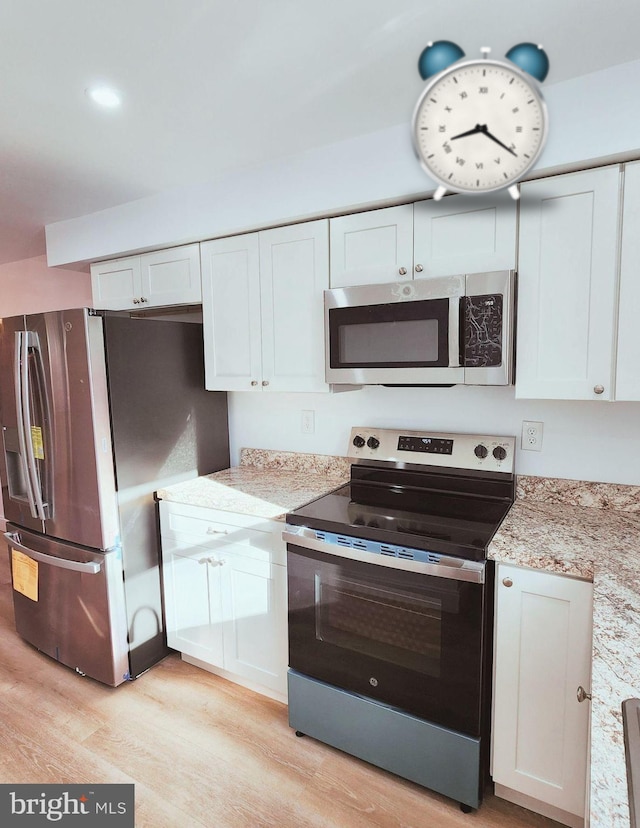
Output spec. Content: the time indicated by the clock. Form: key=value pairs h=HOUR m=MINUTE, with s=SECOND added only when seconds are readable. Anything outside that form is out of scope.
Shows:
h=8 m=21
